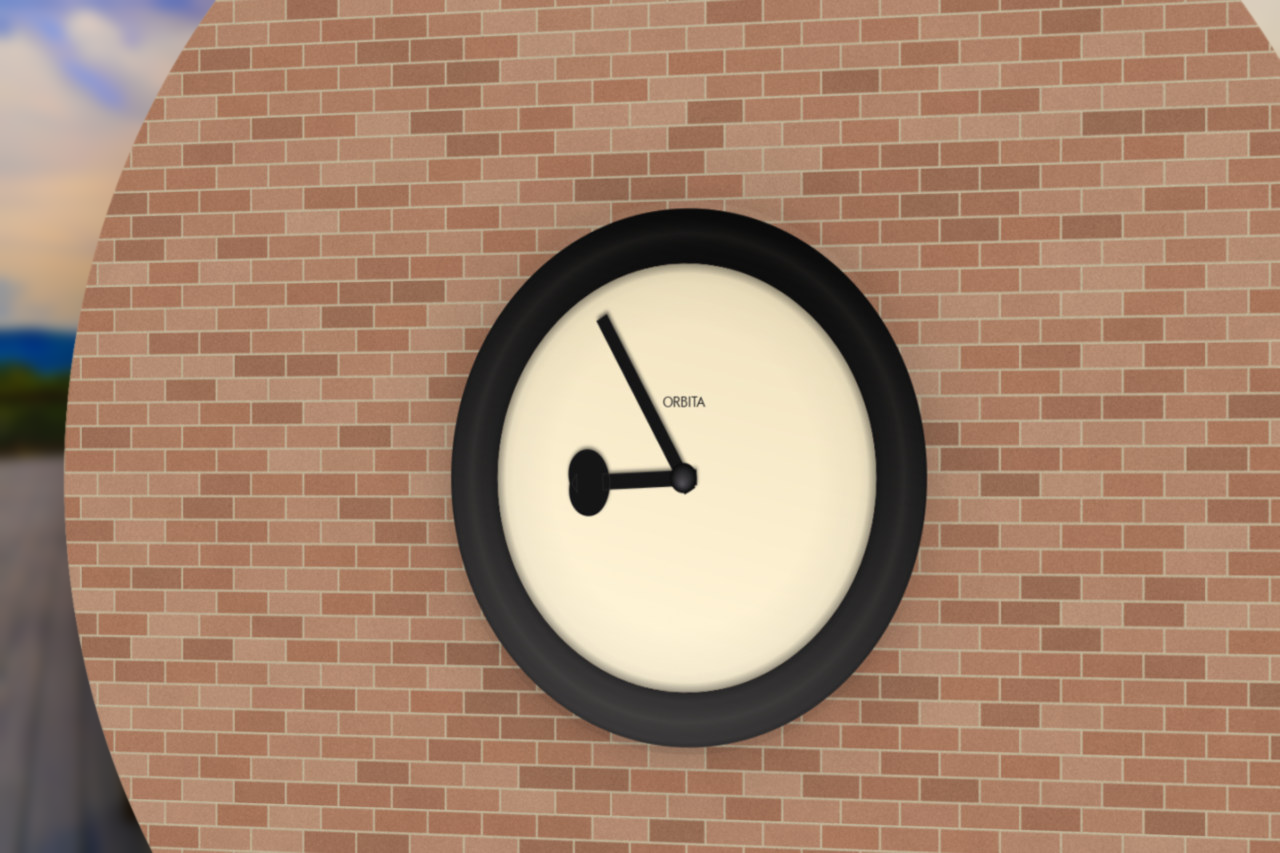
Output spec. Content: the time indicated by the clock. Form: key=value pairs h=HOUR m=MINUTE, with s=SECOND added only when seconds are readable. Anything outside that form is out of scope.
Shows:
h=8 m=55
